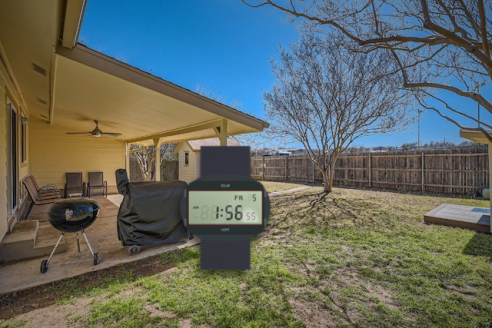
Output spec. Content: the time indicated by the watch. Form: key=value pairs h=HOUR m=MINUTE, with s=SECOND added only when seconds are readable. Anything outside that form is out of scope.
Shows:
h=1 m=56 s=55
